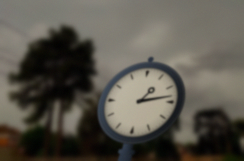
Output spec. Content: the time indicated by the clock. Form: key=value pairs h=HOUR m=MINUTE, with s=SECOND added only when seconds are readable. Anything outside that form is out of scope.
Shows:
h=1 m=13
